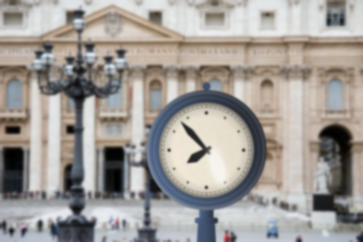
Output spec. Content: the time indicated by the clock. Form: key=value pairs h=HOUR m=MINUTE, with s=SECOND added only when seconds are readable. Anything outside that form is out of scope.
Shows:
h=7 m=53
